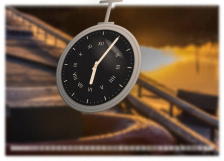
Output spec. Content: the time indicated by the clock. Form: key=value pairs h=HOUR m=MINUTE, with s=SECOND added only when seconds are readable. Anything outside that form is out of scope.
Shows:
h=6 m=5
